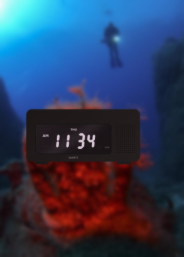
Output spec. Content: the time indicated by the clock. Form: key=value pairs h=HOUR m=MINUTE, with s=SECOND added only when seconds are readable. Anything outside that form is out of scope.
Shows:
h=11 m=34
